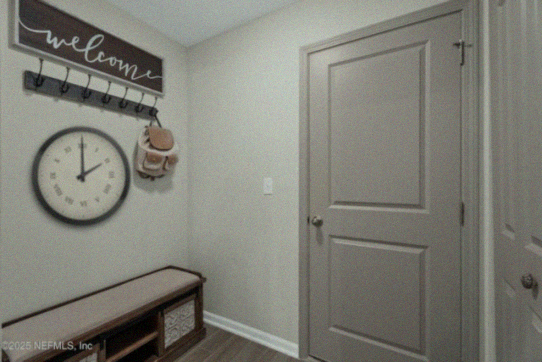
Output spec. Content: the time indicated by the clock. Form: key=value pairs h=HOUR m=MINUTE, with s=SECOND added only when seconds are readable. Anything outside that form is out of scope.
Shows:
h=2 m=0
